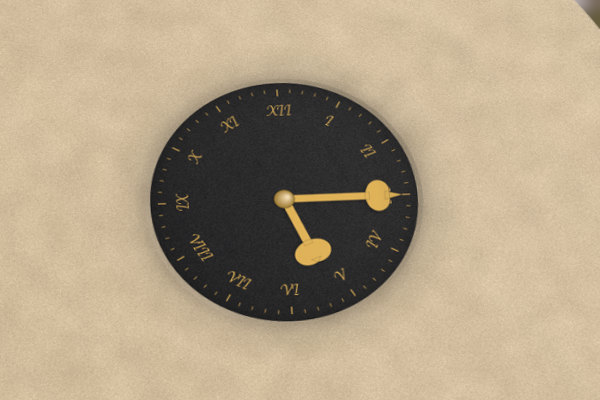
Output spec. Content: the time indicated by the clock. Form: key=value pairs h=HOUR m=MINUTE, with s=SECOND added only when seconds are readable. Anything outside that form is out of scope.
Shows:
h=5 m=15
